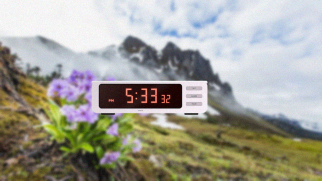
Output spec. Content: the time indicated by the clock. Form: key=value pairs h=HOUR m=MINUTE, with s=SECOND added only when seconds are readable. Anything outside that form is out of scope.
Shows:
h=5 m=33 s=32
